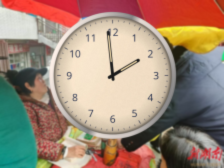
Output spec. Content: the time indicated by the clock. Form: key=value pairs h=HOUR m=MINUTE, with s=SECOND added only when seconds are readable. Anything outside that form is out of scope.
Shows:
h=1 m=59
